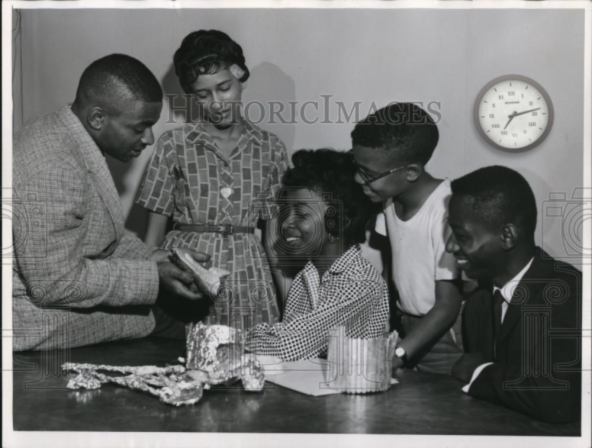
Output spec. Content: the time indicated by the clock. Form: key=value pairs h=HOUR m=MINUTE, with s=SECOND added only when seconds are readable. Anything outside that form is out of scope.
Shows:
h=7 m=13
